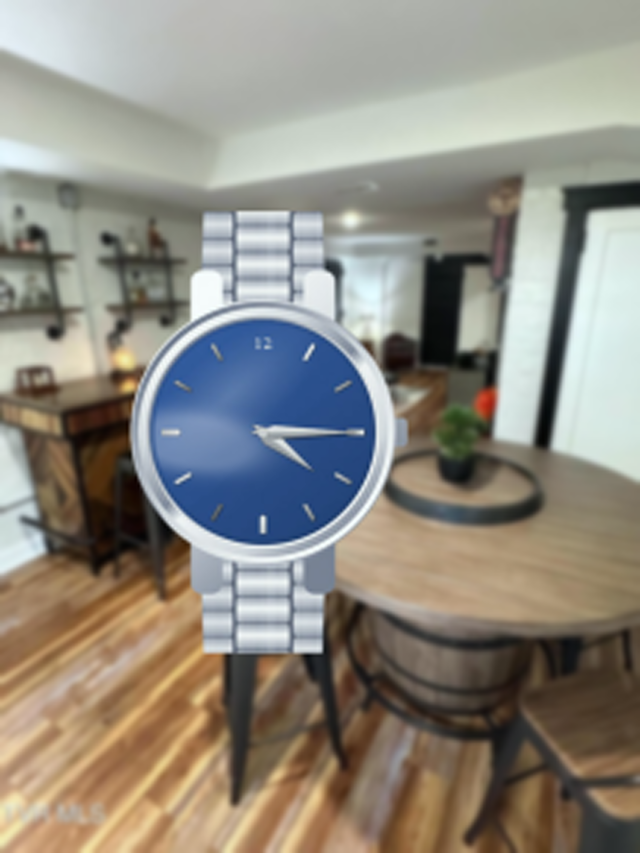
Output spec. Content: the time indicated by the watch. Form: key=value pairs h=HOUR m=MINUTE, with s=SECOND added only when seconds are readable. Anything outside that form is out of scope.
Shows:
h=4 m=15
